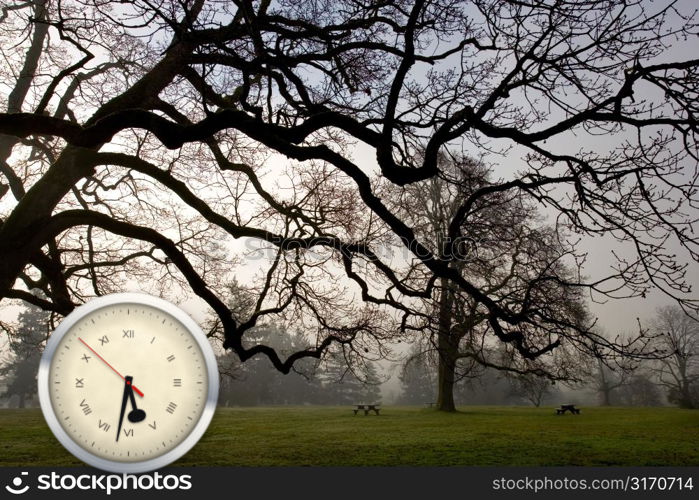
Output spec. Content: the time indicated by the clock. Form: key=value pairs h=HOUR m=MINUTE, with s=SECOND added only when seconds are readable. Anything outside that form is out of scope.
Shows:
h=5 m=31 s=52
